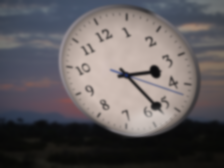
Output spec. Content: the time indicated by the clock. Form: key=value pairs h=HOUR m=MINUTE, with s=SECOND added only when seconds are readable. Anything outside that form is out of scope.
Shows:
h=3 m=27 s=22
